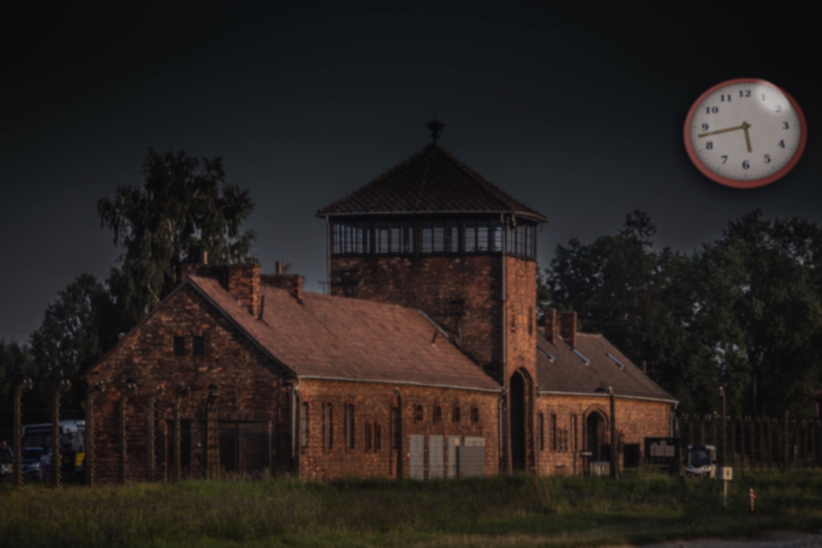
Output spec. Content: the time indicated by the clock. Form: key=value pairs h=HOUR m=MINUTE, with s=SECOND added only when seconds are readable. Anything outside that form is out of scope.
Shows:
h=5 m=43
